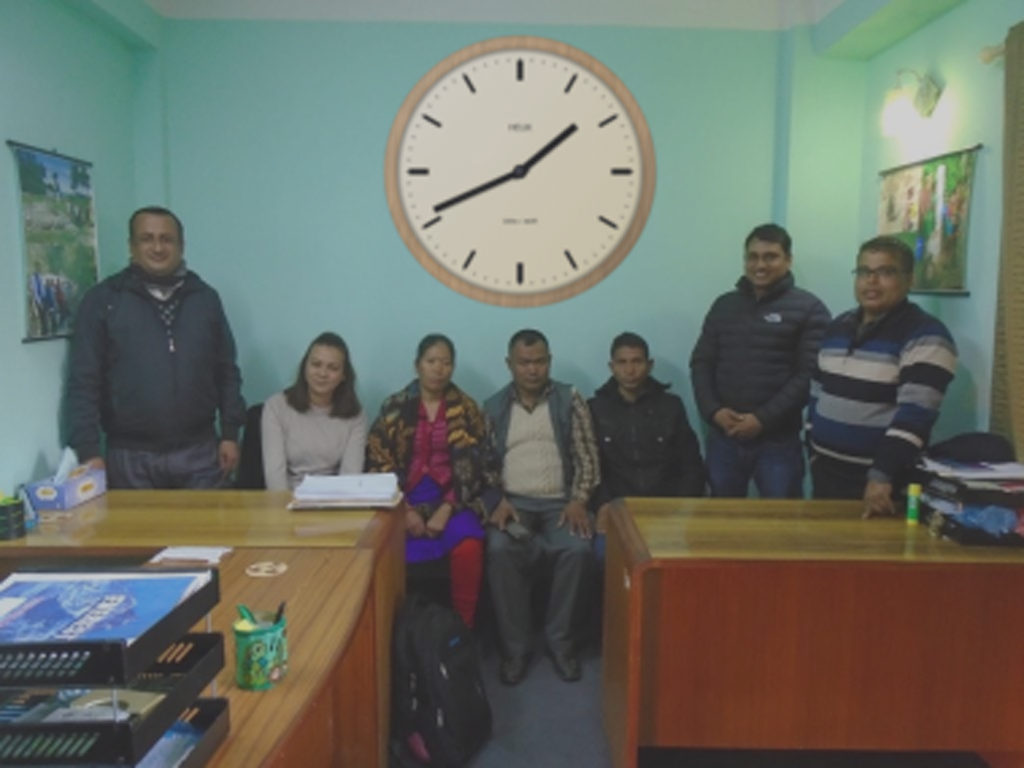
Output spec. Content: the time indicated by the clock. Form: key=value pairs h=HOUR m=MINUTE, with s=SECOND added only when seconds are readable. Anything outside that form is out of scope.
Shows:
h=1 m=41
